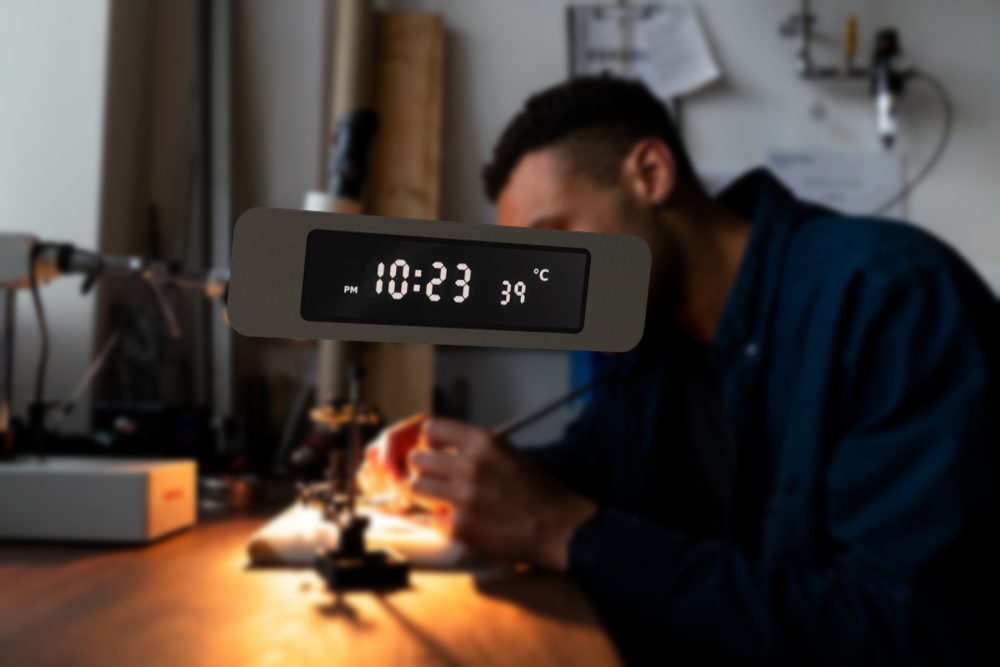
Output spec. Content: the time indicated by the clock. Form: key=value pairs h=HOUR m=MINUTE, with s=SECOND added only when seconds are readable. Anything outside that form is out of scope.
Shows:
h=10 m=23
